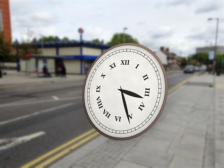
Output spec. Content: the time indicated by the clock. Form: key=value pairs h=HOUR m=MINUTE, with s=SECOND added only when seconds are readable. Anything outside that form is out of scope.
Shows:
h=3 m=26
